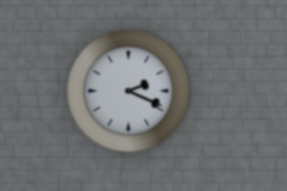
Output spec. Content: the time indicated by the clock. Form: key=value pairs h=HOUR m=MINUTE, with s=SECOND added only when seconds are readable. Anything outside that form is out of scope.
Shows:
h=2 m=19
